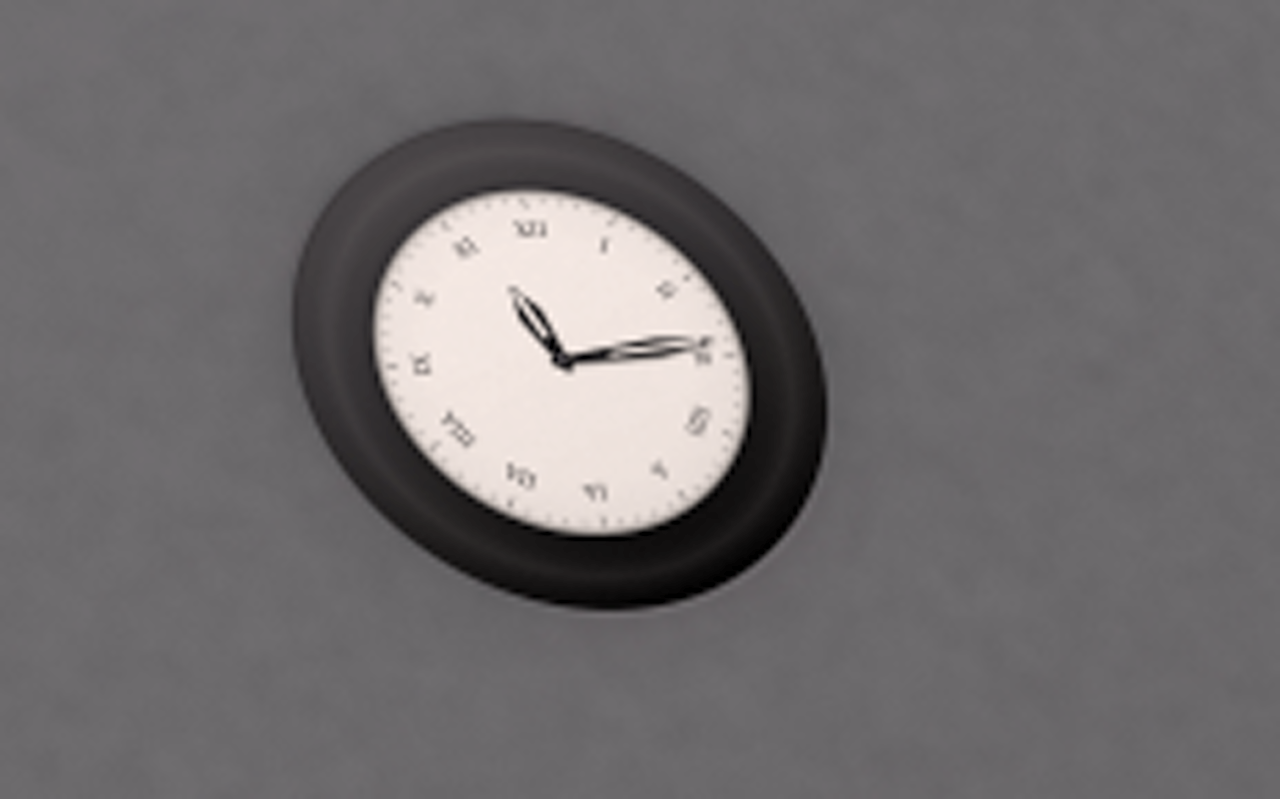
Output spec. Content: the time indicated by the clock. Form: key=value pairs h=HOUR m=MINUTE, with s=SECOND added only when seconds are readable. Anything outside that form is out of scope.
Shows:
h=11 m=14
